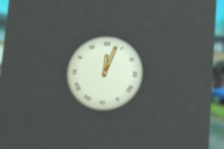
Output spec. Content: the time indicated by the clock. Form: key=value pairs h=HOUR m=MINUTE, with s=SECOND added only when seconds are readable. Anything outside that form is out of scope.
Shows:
h=12 m=3
